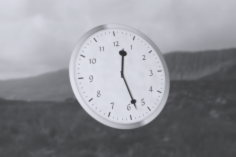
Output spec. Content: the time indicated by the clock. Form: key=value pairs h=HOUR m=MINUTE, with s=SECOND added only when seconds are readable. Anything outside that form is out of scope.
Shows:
h=12 m=28
